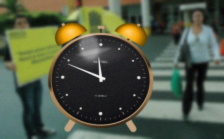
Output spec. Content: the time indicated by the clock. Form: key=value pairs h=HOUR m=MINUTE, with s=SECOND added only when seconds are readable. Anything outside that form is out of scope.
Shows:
h=11 m=49
